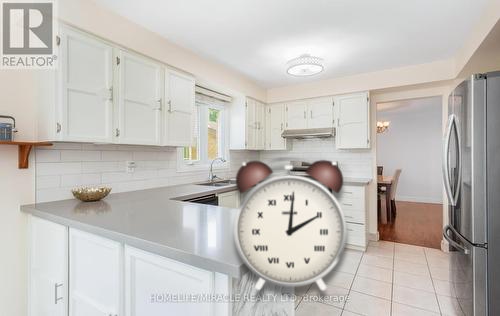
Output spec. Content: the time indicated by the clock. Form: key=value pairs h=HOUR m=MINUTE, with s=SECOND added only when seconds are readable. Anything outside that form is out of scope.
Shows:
h=2 m=1
